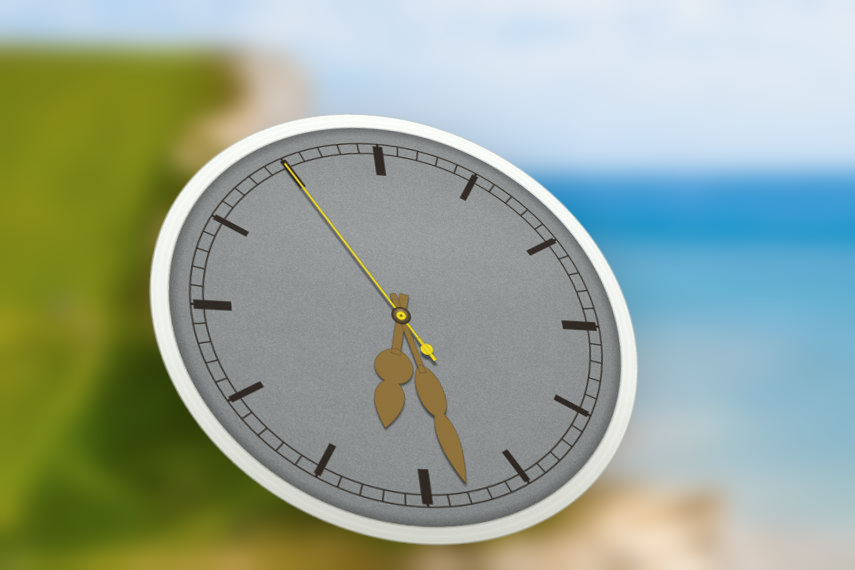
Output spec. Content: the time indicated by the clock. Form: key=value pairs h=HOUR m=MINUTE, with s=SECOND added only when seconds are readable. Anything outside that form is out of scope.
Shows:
h=6 m=27 s=55
